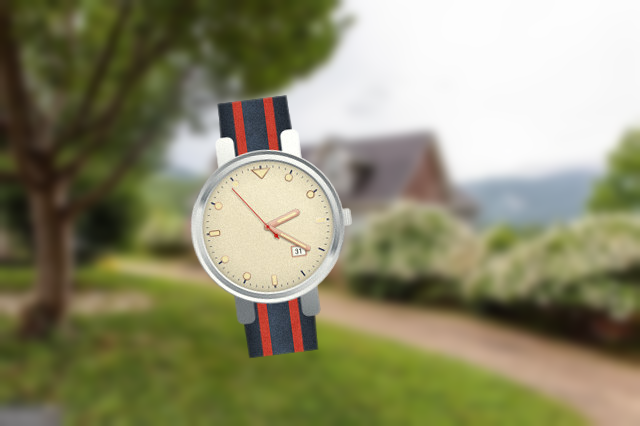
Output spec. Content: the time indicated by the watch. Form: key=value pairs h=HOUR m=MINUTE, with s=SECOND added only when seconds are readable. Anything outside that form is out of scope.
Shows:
h=2 m=20 s=54
